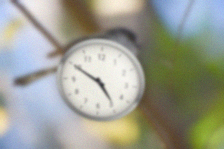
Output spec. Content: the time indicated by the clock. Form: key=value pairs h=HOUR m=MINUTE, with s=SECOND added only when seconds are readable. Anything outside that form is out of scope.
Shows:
h=4 m=50
